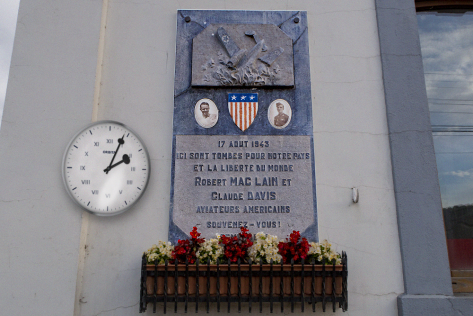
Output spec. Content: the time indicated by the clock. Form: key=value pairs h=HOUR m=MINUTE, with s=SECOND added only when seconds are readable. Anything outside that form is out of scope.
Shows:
h=2 m=4
